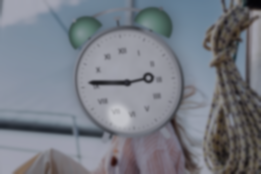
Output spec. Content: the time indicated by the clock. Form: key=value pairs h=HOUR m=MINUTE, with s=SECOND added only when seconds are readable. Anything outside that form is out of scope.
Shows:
h=2 m=46
